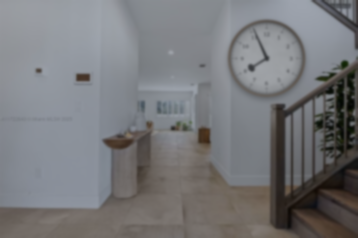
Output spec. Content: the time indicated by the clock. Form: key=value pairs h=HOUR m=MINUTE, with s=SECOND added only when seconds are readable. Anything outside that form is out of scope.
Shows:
h=7 m=56
